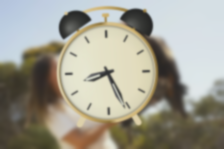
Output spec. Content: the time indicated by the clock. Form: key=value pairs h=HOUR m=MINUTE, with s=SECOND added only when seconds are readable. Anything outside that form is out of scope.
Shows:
h=8 m=26
